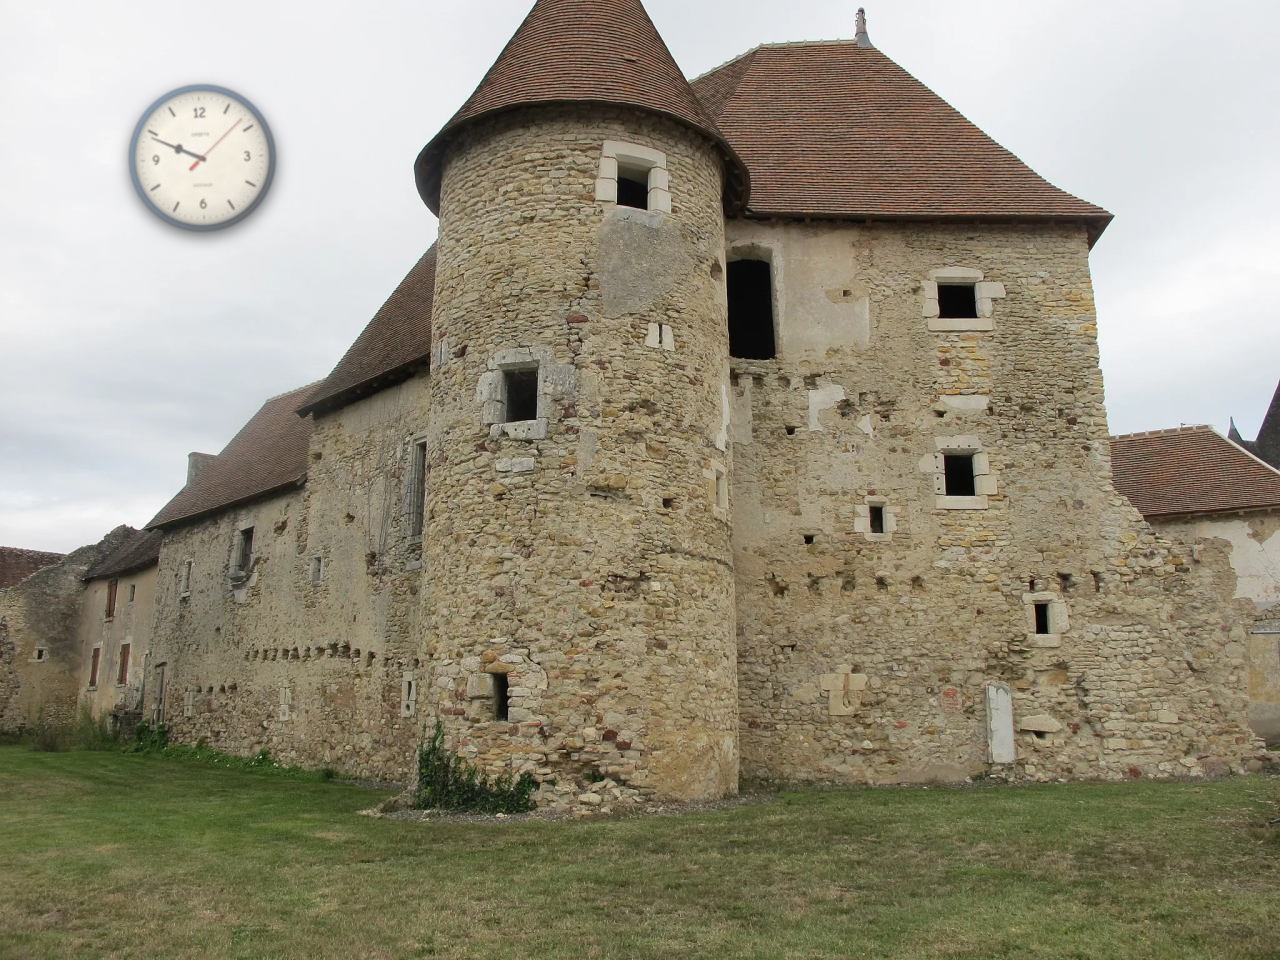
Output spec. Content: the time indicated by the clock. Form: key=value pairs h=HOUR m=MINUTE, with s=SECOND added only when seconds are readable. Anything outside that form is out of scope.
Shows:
h=9 m=49 s=8
